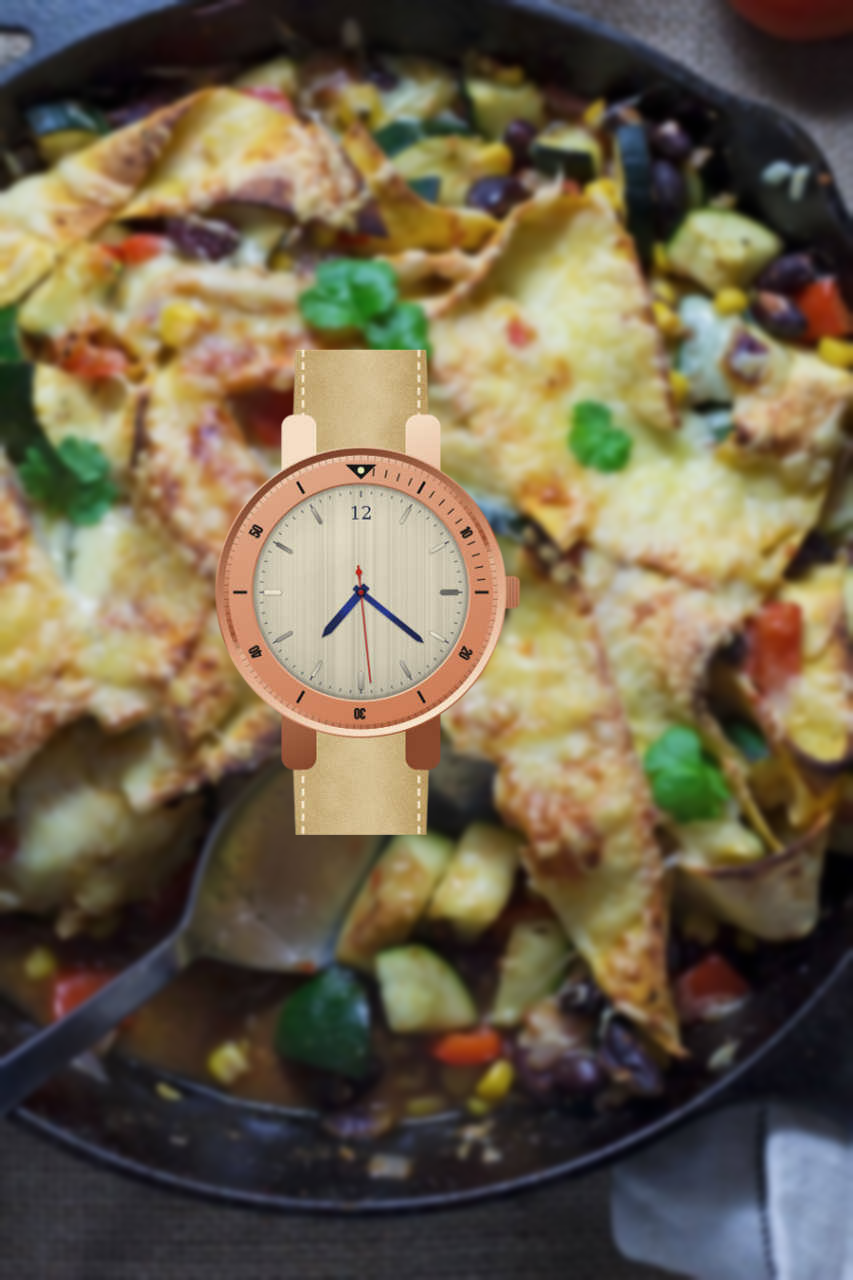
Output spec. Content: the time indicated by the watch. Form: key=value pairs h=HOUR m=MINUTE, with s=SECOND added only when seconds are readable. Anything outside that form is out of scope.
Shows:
h=7 m=21 s=29
